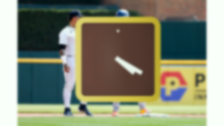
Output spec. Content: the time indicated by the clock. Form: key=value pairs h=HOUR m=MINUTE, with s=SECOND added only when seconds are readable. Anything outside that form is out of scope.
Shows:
h=4 m=20
